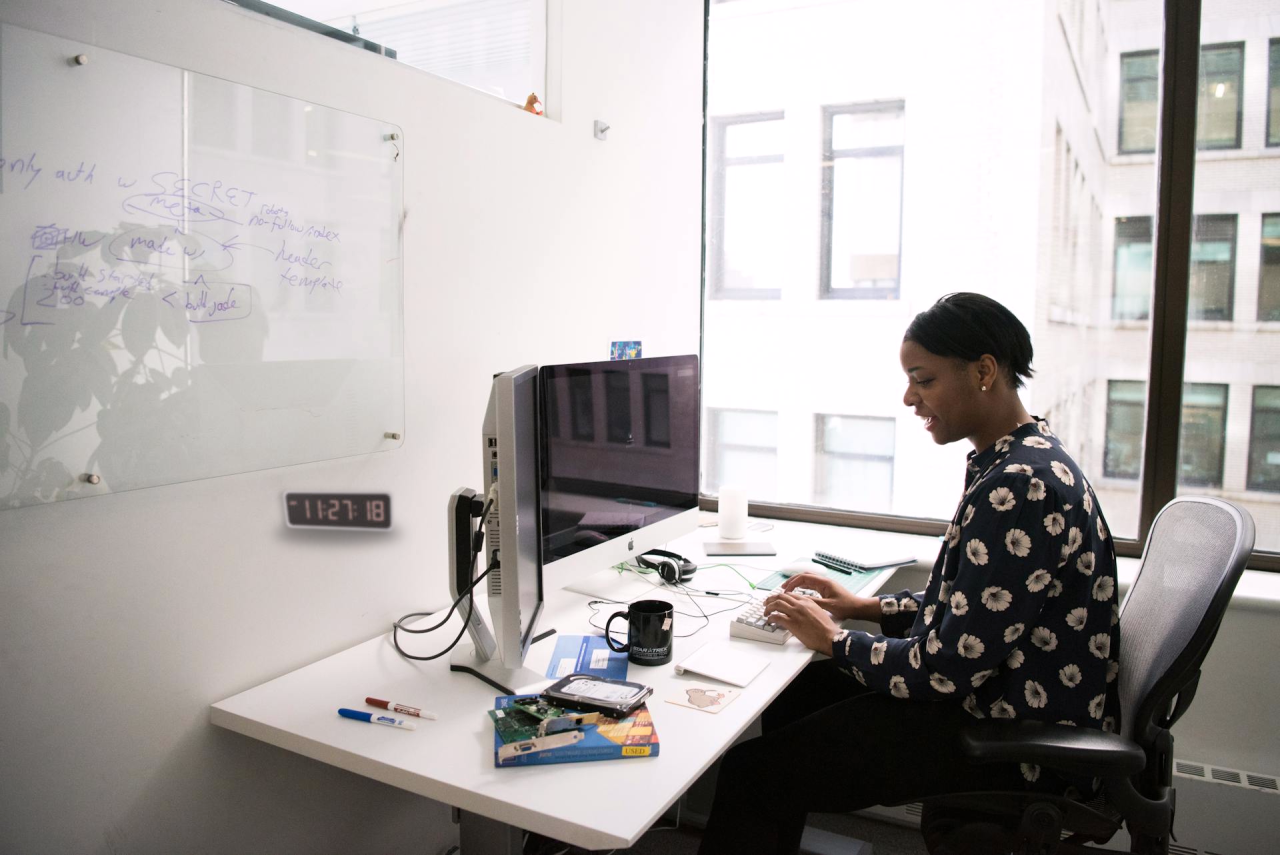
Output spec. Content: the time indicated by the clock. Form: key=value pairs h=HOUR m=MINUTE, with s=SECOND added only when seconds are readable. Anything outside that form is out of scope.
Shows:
h=11 m=27 s=18
